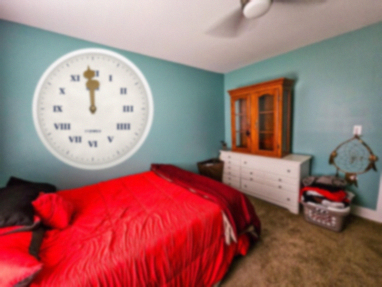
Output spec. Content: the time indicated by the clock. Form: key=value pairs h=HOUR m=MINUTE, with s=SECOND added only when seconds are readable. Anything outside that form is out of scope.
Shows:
h=11 m=59
